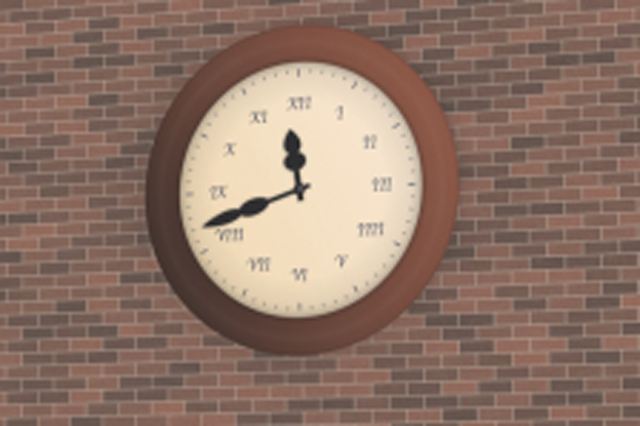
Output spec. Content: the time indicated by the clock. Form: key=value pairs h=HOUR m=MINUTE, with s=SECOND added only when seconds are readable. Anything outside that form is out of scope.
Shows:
h=11 m=42
